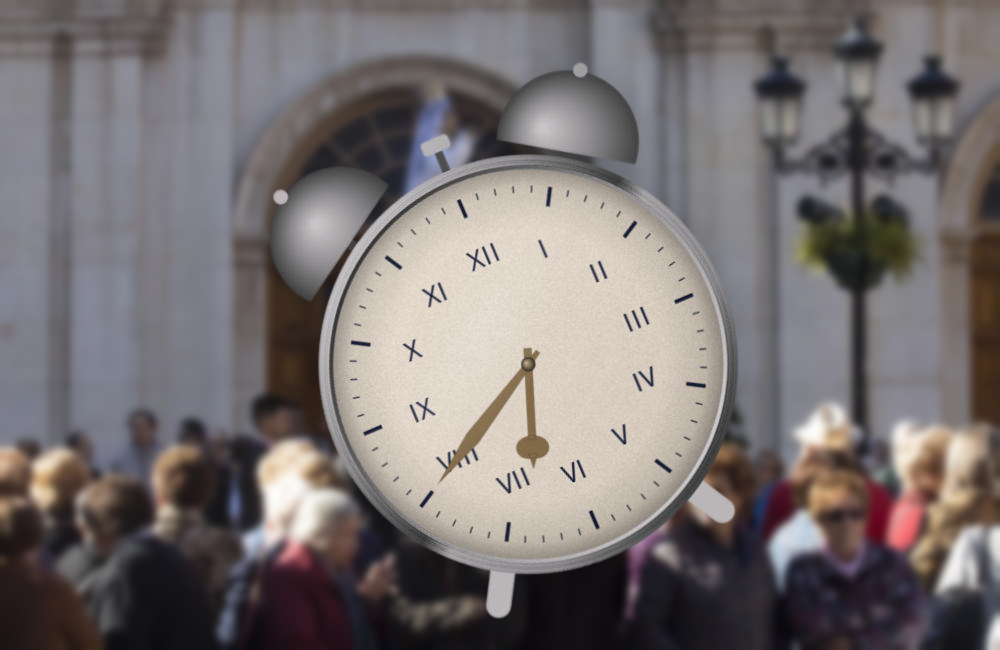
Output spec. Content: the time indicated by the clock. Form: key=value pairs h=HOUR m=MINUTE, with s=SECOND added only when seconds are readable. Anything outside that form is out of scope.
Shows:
h=6 m=40
